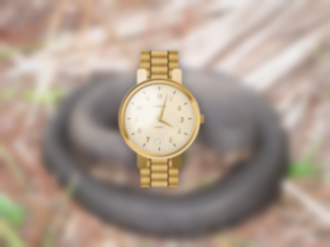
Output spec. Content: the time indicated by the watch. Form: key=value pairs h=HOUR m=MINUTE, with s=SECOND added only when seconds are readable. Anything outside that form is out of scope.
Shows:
h=4 m=3
